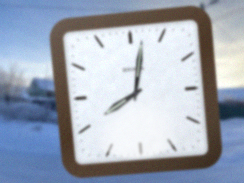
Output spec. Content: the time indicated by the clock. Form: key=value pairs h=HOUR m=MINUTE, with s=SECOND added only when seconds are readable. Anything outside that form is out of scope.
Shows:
h=8 m=2
